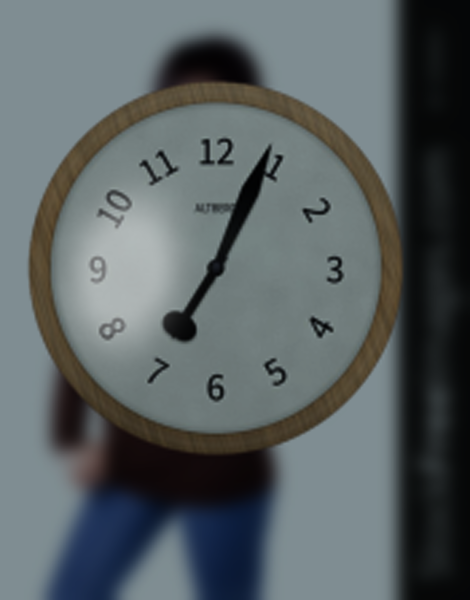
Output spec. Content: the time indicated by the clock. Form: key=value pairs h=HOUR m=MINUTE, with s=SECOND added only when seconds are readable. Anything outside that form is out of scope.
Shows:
h=7 m=4
